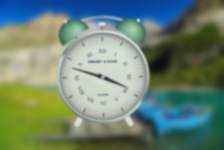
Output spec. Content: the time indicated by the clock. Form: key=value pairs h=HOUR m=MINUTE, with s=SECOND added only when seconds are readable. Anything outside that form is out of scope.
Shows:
h=3 m=48
